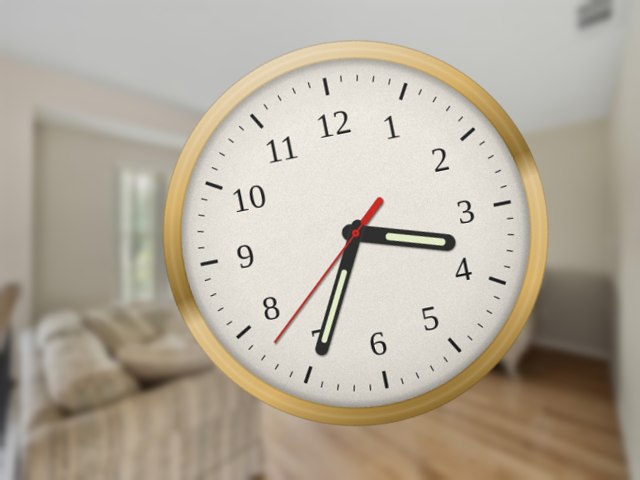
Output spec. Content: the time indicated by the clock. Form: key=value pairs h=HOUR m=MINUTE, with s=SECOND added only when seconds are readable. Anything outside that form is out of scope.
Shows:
h=3 m=34 s=38
